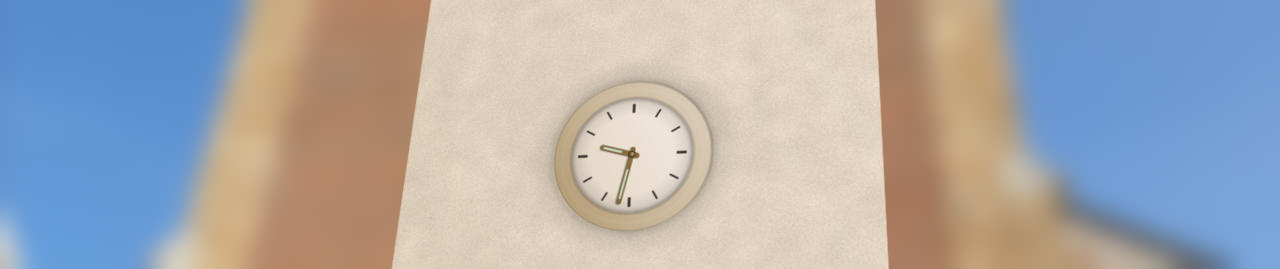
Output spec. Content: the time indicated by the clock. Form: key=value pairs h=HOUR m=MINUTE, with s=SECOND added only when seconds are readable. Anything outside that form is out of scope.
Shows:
h=9 m=32
